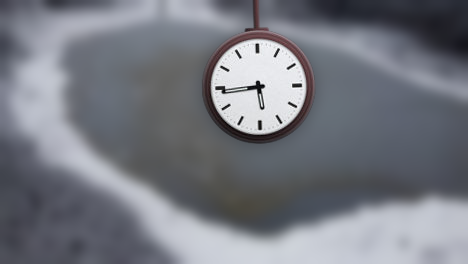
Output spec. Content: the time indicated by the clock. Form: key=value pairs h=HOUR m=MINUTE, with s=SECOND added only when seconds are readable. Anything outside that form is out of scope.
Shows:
h=5 m=44
